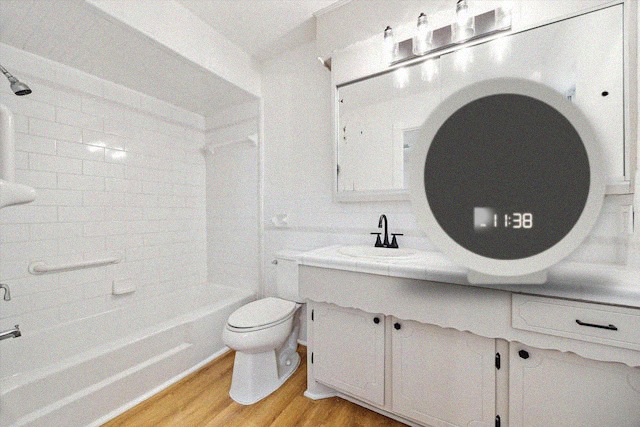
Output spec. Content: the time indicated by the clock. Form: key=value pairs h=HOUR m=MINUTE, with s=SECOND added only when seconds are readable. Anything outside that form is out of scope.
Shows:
h=11 m=38
